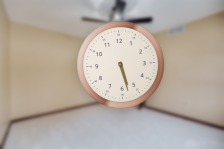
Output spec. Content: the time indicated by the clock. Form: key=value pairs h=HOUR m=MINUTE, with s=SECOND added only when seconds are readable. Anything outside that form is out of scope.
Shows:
h=5 m=28
